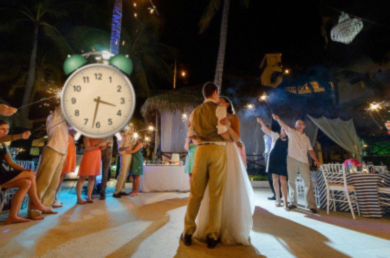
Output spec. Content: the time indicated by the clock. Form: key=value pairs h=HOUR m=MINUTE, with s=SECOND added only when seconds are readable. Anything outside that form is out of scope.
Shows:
h=3 m=32
